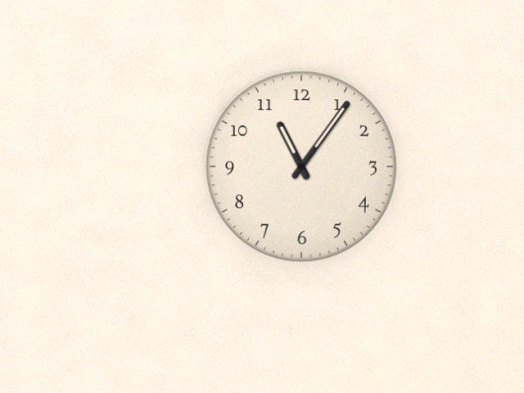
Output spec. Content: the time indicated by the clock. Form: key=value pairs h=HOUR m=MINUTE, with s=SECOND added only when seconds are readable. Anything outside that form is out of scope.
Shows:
h=11 m=6
